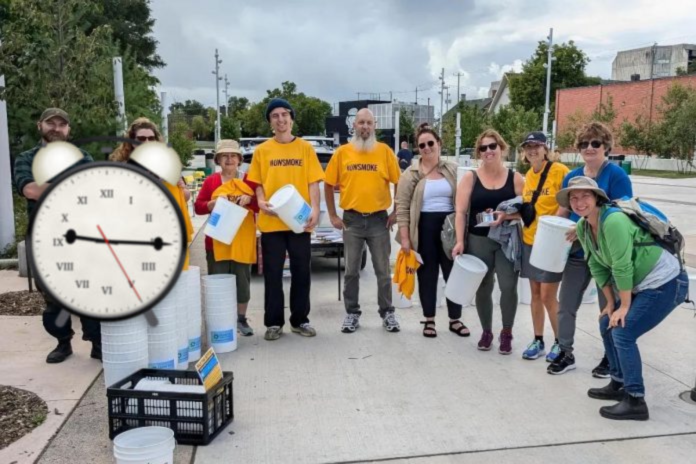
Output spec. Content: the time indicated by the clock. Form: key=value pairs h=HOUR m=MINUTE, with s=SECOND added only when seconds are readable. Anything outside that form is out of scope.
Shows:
h=9 m=15 s=25
